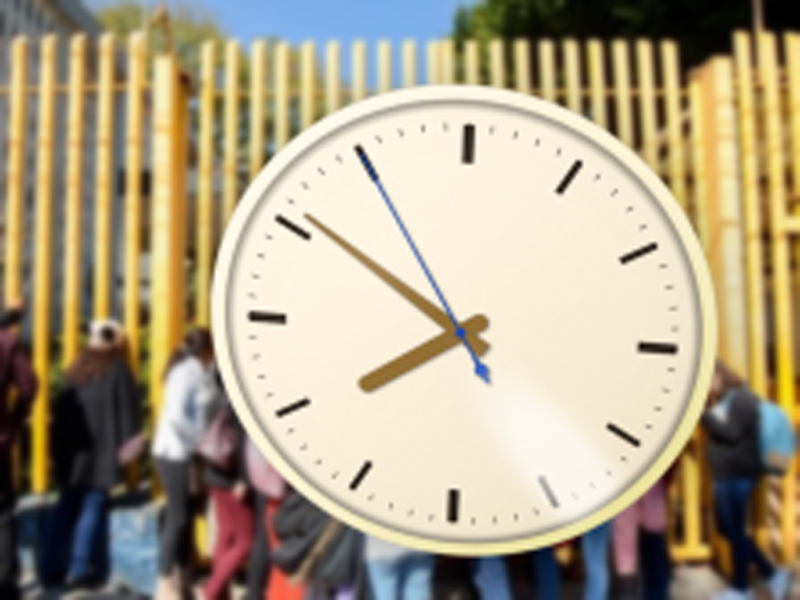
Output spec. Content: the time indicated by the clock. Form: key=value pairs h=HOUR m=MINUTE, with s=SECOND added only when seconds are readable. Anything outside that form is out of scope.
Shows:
h=7 m=50 s=55
